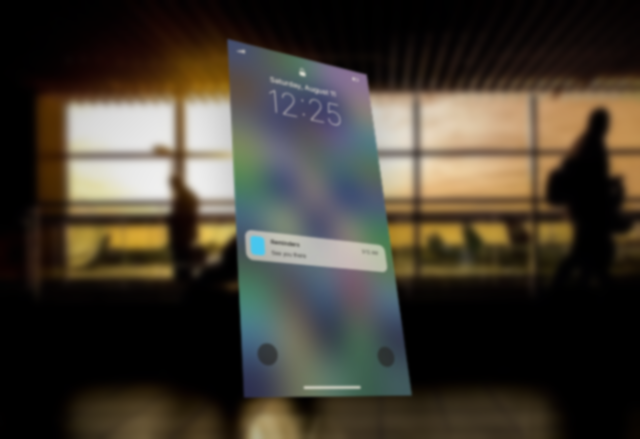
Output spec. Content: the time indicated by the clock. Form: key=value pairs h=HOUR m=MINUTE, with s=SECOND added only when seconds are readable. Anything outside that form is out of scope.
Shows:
h=12 m=25
